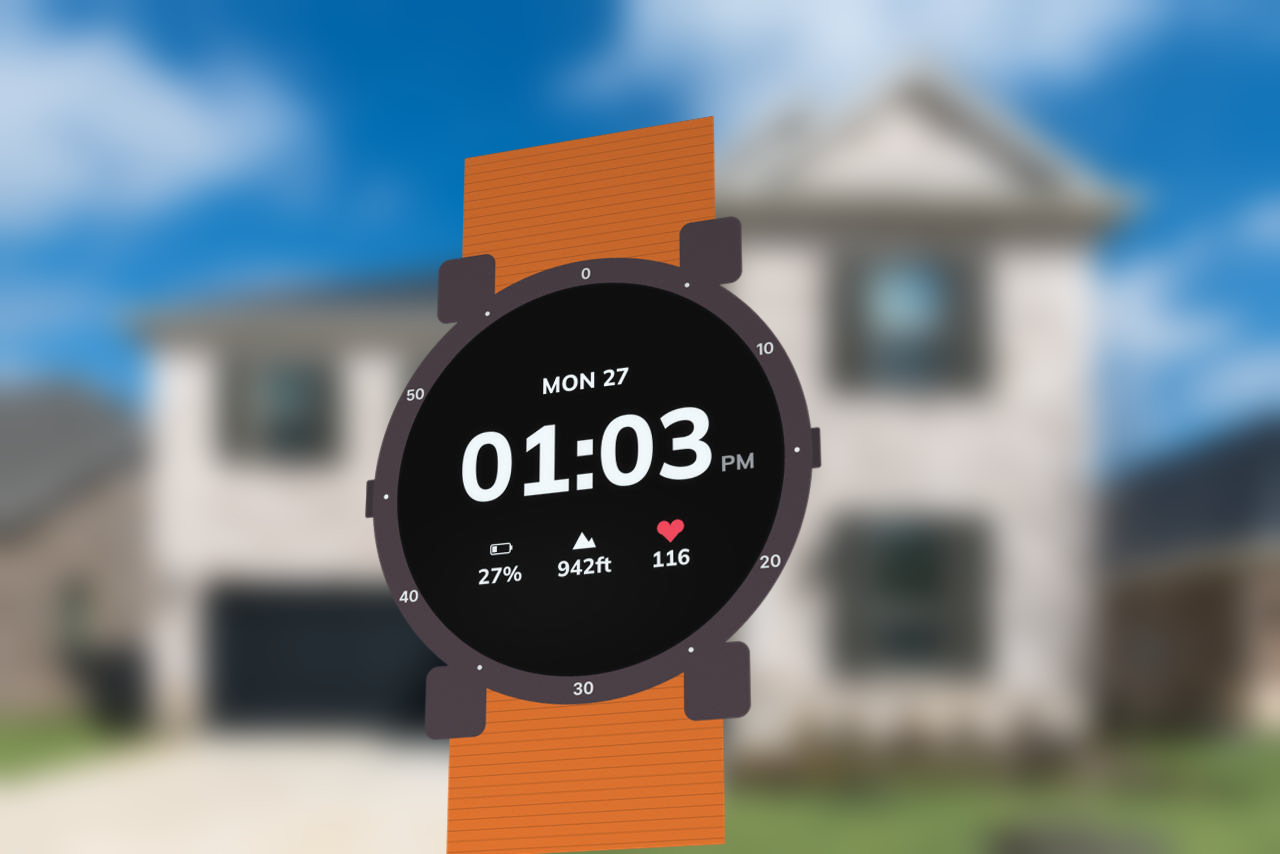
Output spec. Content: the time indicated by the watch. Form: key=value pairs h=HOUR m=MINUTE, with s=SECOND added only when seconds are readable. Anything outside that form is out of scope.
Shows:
h=1 m=3
